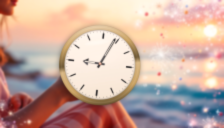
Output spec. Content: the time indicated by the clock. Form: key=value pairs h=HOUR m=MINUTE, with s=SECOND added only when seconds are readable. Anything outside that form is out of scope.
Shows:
h=9 m=4
